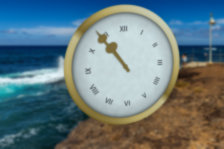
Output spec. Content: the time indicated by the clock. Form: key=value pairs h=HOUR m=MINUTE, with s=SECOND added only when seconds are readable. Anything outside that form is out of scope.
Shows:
h=10 m=54
